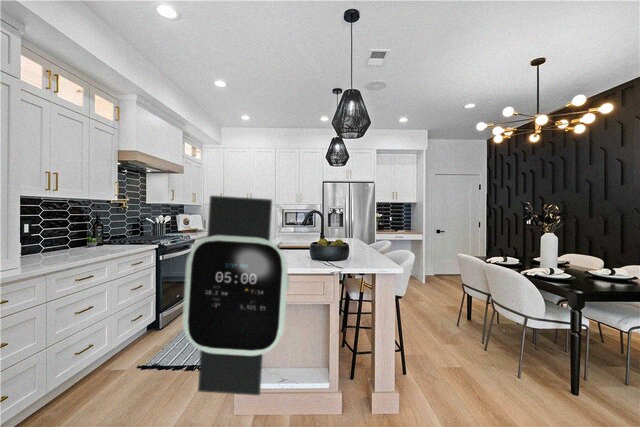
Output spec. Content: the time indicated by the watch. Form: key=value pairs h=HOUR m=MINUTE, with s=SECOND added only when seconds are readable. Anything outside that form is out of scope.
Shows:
h=5 m=0
